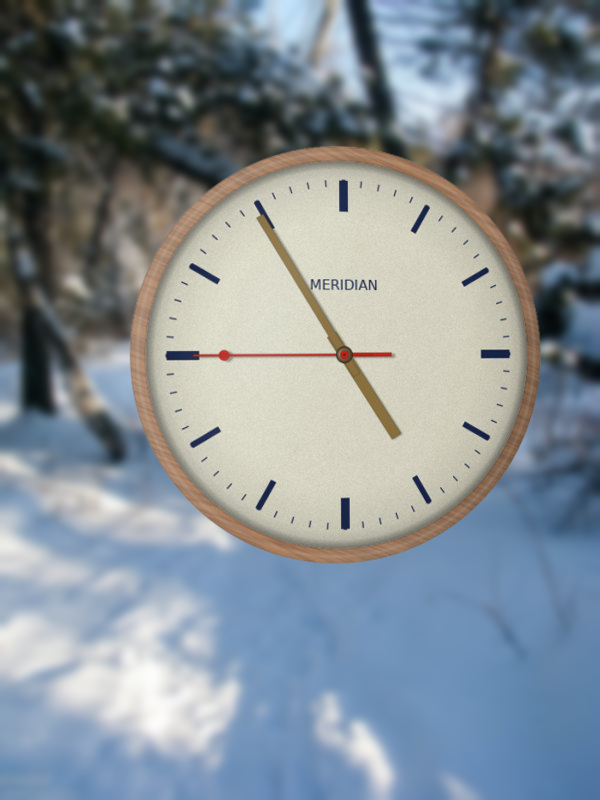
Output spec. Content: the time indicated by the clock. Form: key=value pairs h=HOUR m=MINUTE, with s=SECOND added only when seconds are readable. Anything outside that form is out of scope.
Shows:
h=4 m=54 s=45
